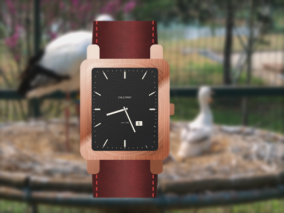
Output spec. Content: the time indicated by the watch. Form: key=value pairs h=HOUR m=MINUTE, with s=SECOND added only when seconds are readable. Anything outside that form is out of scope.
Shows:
h=8 m=26
